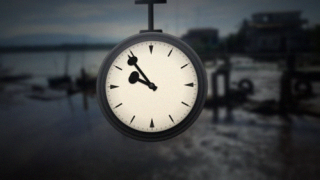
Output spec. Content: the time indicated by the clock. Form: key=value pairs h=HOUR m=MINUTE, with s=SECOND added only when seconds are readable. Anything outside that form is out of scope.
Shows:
h=9 m=54
